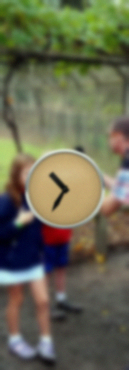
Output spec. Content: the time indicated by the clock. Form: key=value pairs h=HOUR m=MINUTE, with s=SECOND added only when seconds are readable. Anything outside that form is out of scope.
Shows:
h=10 m=35
